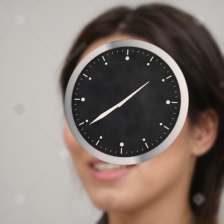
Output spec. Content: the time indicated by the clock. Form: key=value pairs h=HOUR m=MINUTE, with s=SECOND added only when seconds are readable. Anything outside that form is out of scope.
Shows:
h=1 m=39
